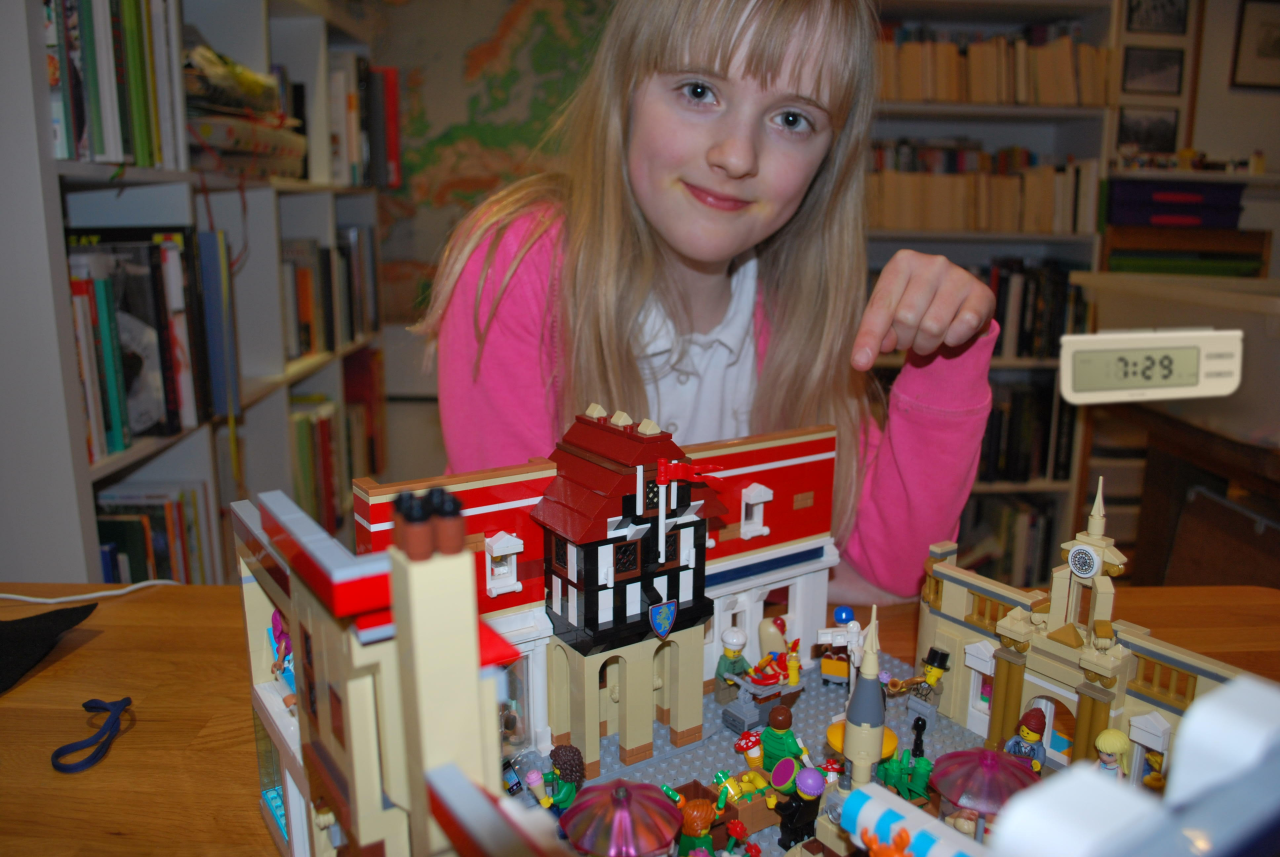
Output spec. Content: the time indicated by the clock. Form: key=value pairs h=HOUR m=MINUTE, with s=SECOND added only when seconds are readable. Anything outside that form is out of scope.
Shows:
h=7 m=29
